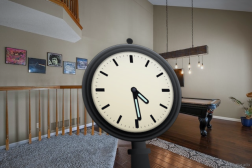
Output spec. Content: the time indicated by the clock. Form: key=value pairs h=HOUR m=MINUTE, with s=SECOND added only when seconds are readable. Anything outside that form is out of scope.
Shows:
h=4 m=29
